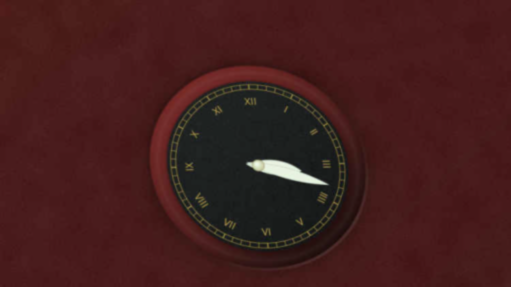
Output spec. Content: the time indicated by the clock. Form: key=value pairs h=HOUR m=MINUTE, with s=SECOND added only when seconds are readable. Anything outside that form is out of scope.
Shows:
h=3 m=18
